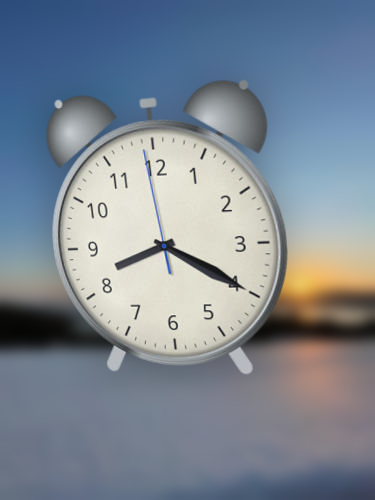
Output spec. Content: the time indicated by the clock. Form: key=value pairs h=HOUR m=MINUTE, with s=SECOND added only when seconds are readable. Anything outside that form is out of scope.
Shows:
h=8 m=19 s=59
